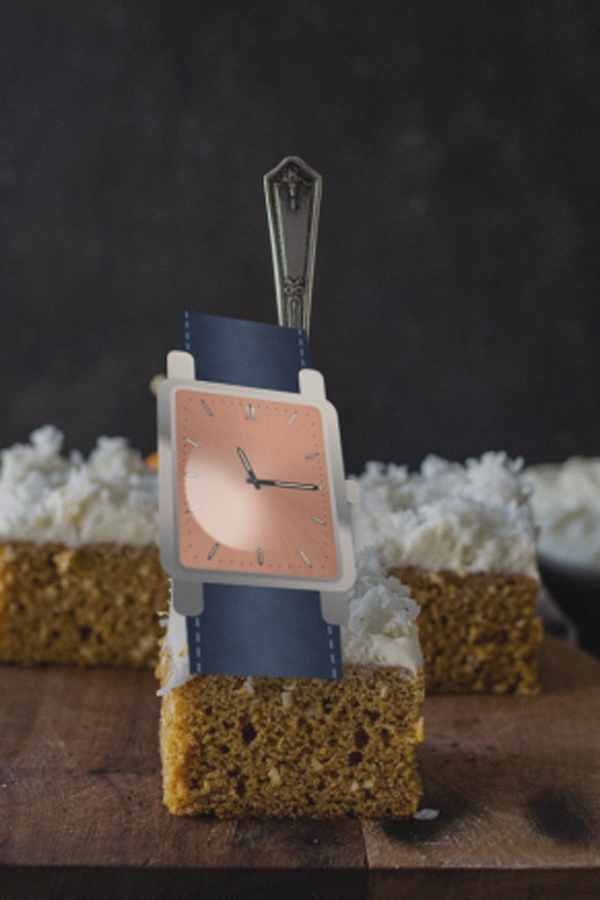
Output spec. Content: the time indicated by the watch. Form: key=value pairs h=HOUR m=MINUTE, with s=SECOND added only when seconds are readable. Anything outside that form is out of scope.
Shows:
h=11 m=15
